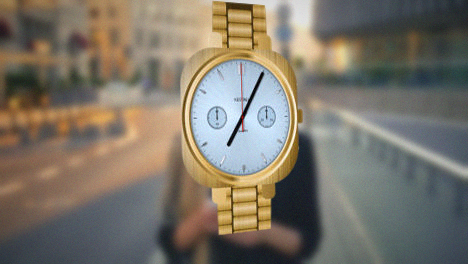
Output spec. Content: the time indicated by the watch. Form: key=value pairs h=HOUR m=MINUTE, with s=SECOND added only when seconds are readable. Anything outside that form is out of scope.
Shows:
h=7 m=5
